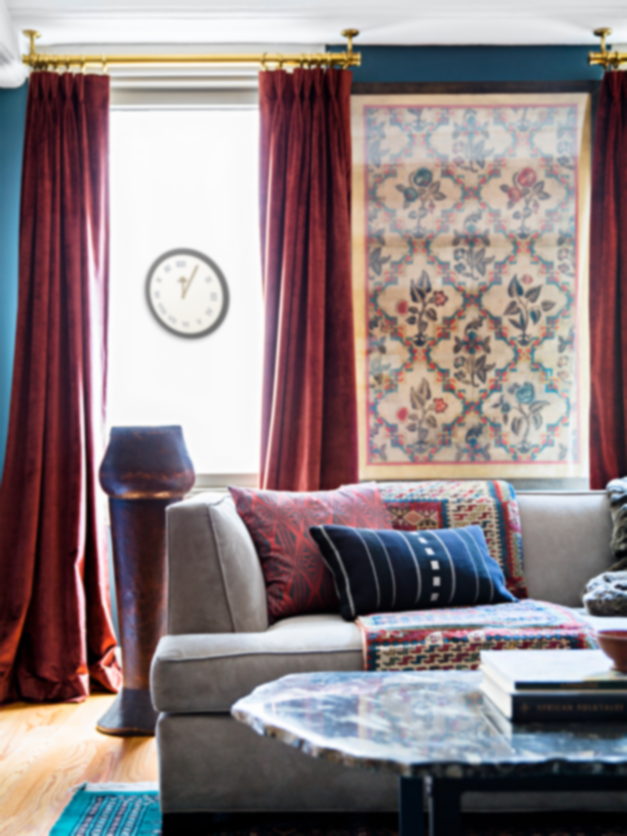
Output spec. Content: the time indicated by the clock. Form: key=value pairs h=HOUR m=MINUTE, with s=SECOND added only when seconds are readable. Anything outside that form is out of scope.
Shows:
h=12 m=5
